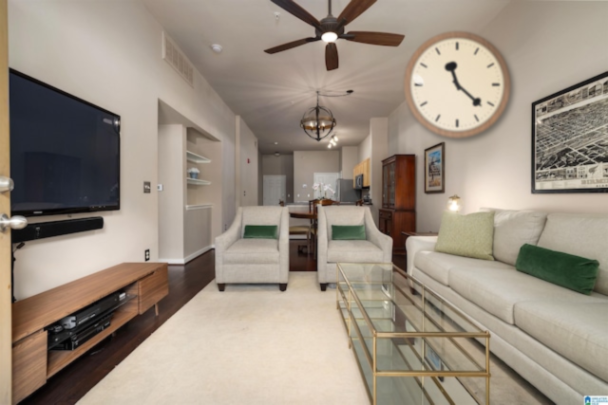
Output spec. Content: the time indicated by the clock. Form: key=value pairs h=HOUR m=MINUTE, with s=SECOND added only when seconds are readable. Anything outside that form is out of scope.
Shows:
h=11 m=22
